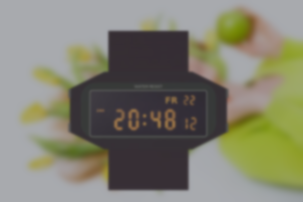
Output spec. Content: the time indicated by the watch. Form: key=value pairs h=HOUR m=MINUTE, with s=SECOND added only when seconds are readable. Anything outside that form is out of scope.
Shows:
h=20 m=48 s=12
